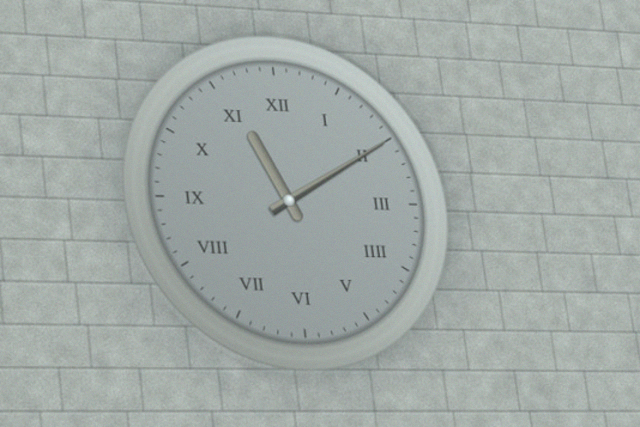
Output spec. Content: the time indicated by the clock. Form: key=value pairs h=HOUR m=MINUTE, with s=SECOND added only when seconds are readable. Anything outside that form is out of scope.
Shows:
h=11 m=10
